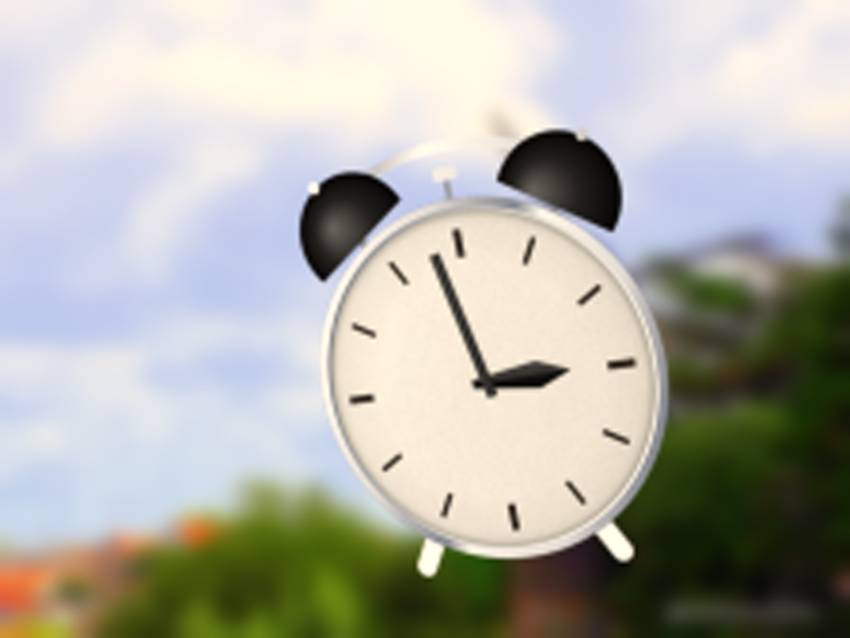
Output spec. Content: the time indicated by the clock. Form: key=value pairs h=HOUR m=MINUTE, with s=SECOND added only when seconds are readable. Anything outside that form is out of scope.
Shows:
h=2 m=58
